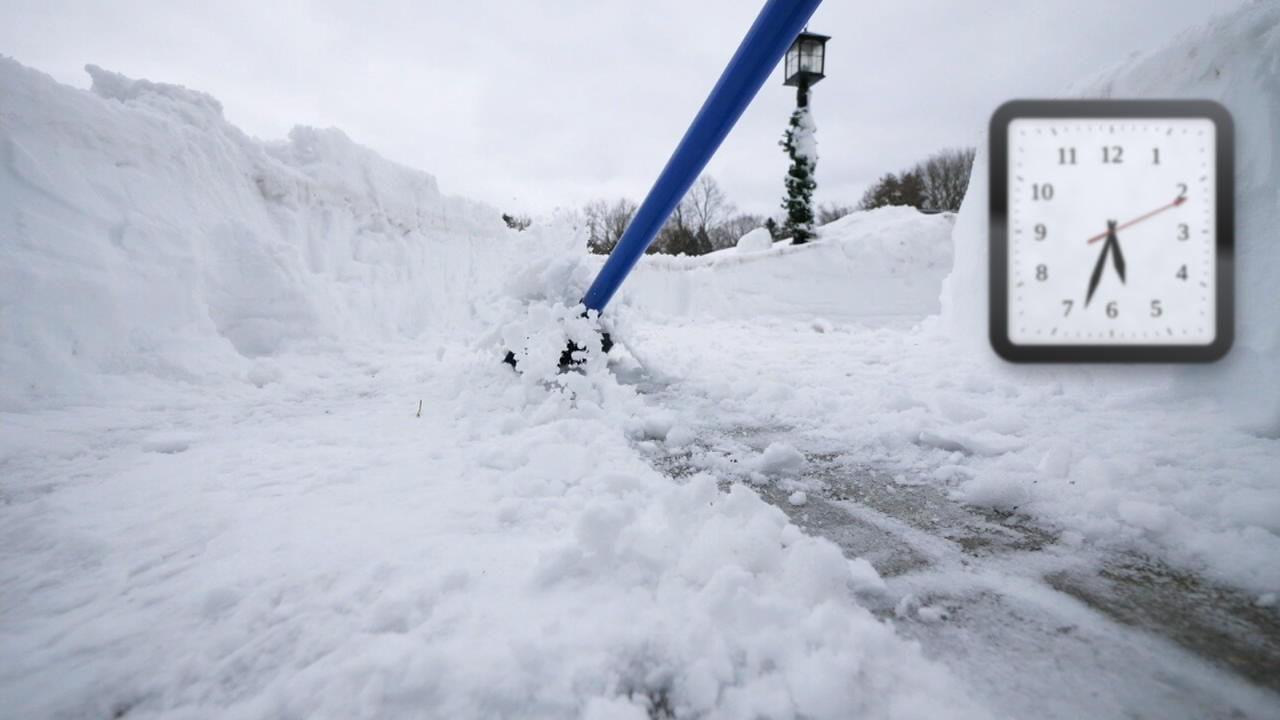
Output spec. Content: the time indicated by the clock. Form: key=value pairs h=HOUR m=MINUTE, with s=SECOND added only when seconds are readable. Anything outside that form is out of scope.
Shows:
h=5 m=33 s=11
